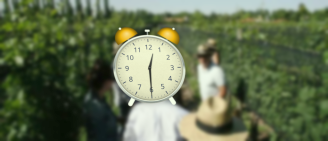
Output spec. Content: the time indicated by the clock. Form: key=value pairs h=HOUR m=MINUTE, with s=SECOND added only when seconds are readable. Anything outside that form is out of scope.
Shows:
h=12 m=30
